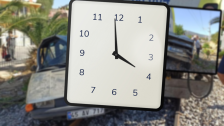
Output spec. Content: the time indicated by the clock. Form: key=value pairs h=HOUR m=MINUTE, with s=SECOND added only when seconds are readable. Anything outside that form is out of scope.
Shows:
h=3 m=59
